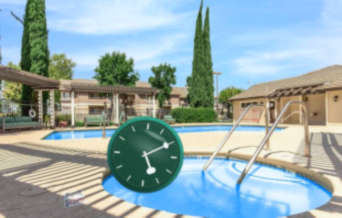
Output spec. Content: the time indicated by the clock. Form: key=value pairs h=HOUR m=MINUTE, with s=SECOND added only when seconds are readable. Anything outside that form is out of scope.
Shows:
h=5 m=10
